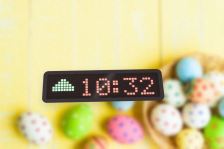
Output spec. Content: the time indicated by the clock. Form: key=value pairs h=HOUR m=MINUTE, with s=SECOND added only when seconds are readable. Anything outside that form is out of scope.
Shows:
h=10 m=32
